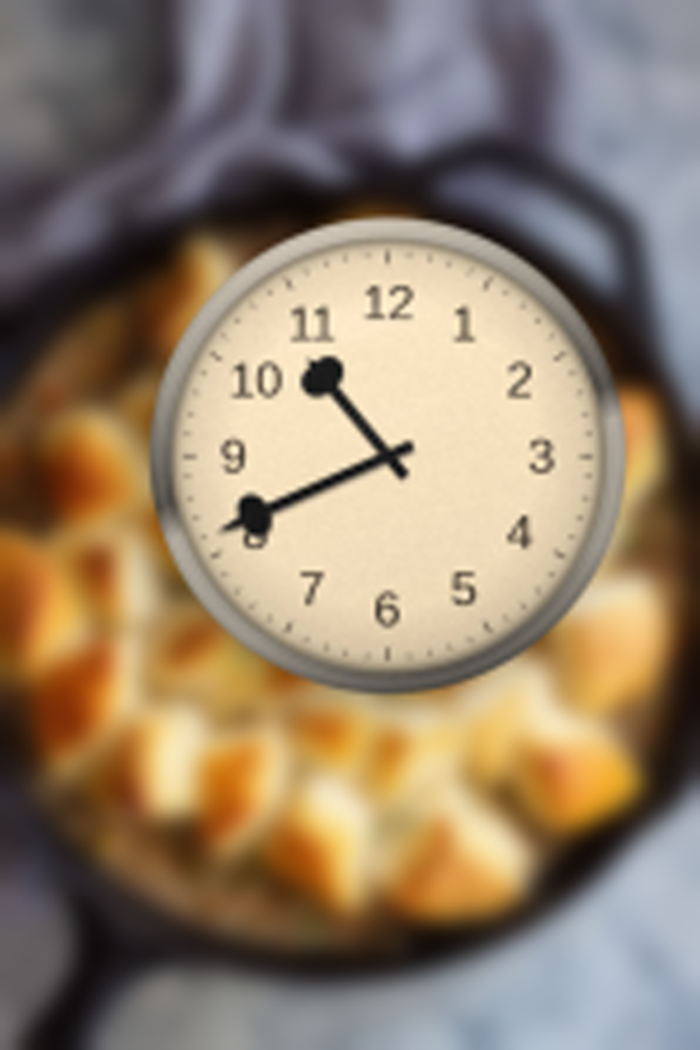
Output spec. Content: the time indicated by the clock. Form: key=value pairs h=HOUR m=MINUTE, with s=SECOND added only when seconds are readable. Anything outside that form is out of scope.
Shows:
h=10 m=41
